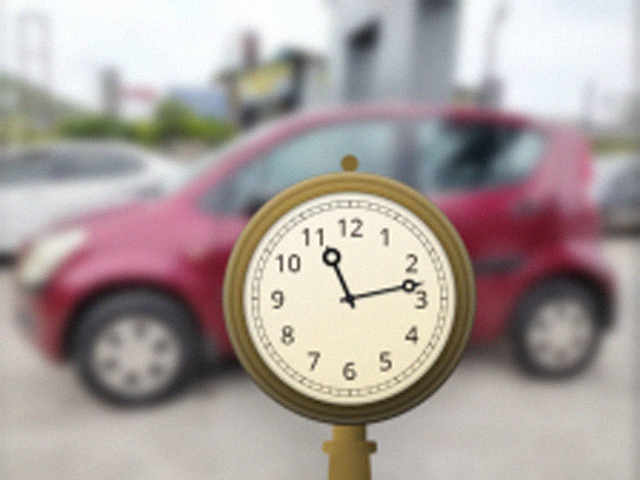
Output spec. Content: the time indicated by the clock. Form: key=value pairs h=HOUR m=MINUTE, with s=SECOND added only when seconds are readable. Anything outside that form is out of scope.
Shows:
h=11 m=13
